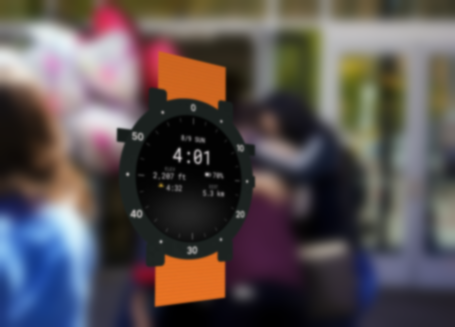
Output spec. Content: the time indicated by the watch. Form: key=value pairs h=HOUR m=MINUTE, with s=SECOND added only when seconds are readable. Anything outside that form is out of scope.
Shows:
h=4 m=1
